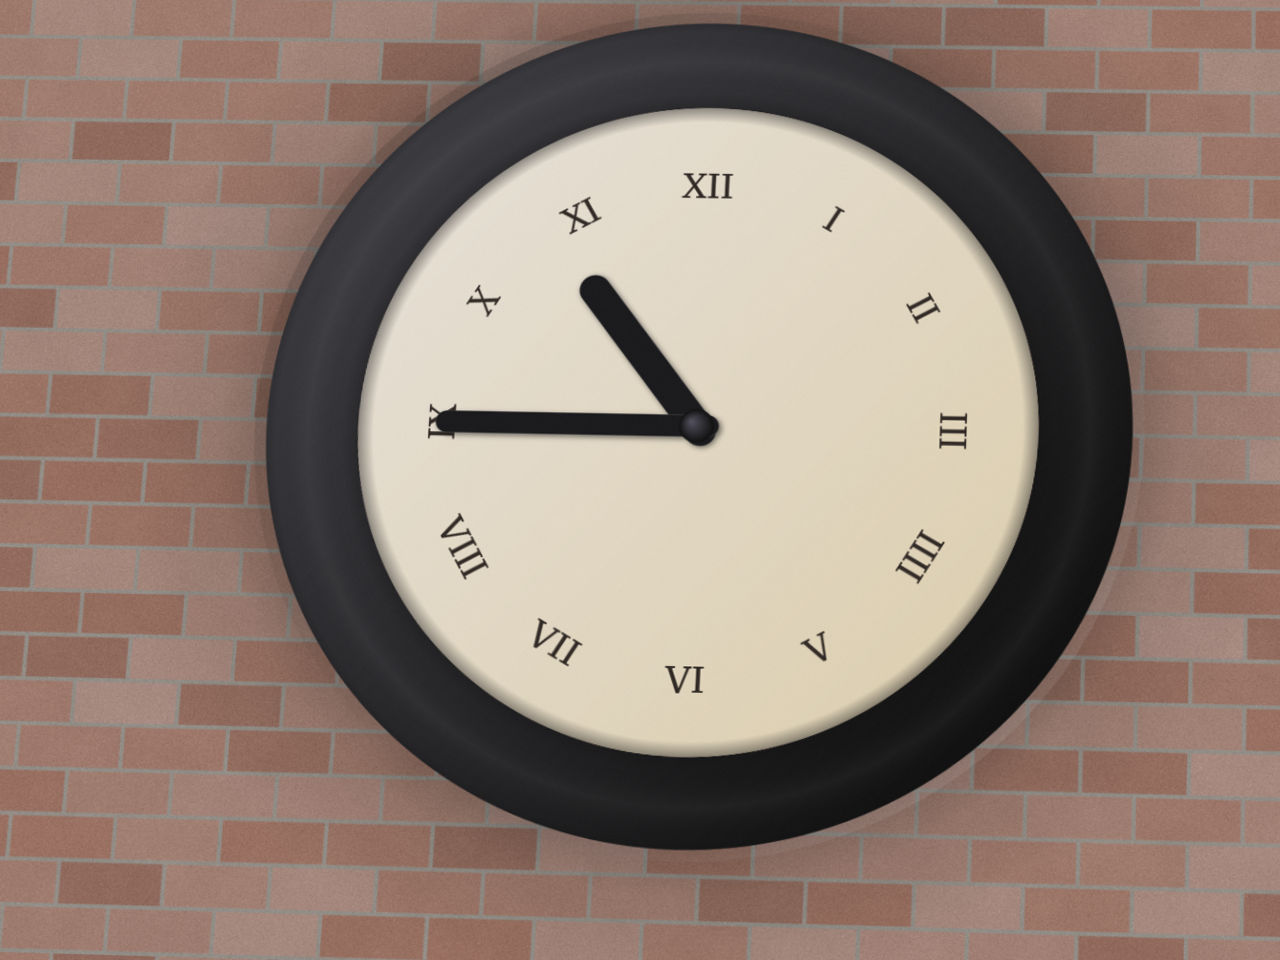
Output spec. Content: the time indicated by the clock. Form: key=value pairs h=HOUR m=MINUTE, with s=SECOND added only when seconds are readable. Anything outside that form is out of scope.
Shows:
h=10 m=45
